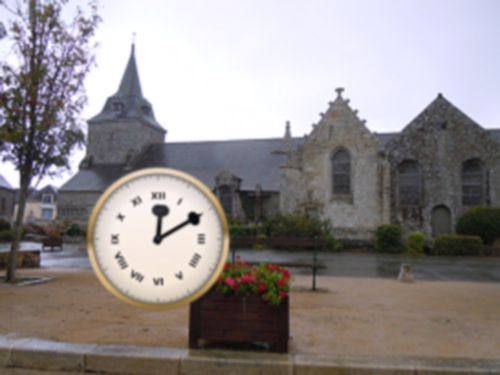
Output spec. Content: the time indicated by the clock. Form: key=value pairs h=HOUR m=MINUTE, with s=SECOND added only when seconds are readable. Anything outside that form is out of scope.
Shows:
h=12 m=10
